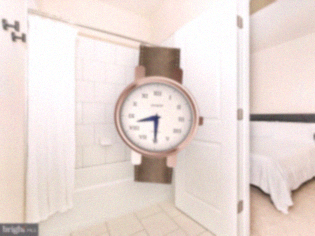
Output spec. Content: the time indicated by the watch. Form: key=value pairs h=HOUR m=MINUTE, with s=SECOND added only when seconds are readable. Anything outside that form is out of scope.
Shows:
h=8 m=30
